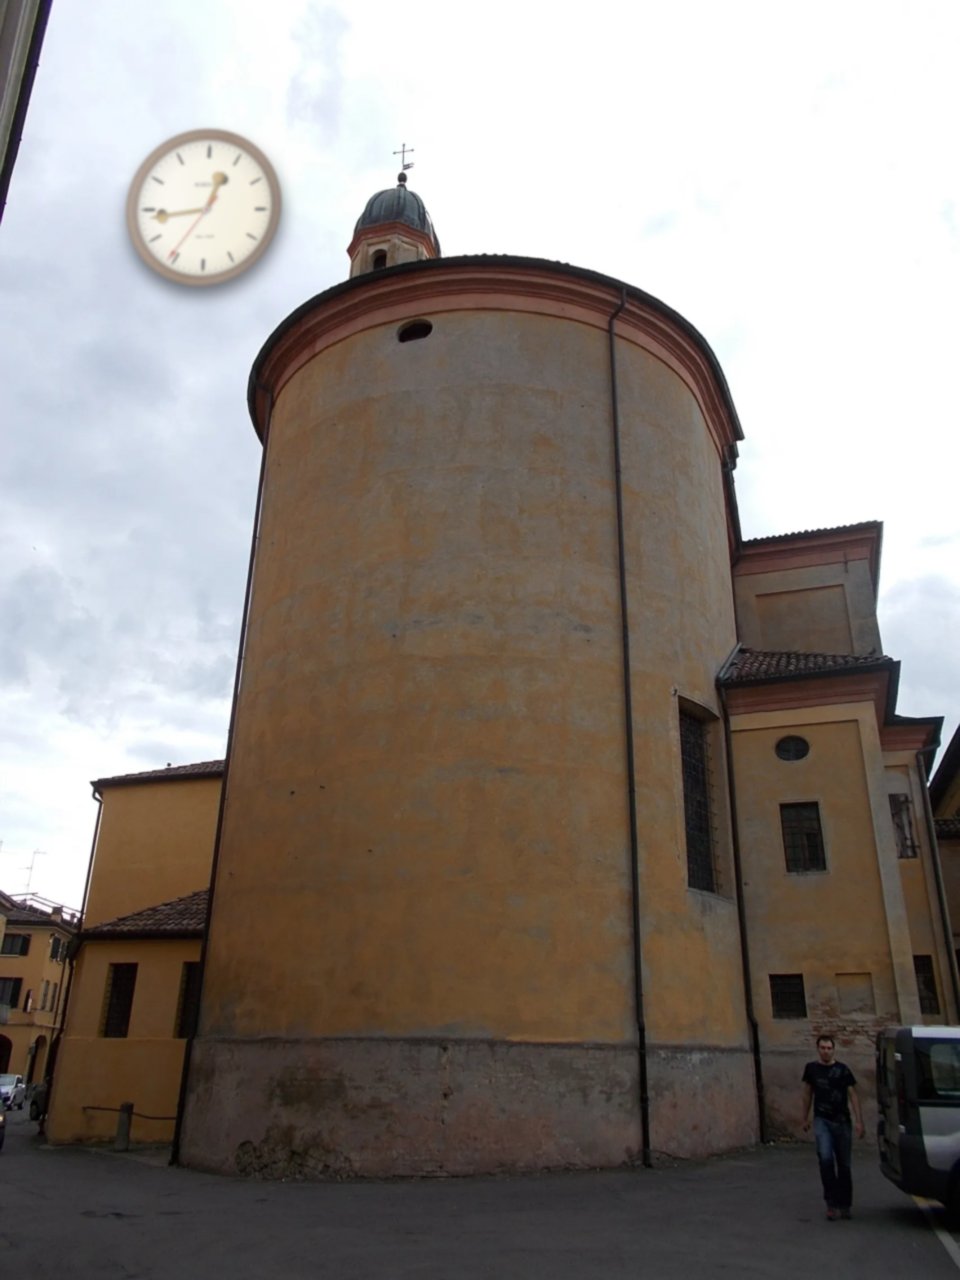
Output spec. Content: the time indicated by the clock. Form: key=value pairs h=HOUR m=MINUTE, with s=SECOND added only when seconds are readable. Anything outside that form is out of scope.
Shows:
h=12 m=43 s=36
